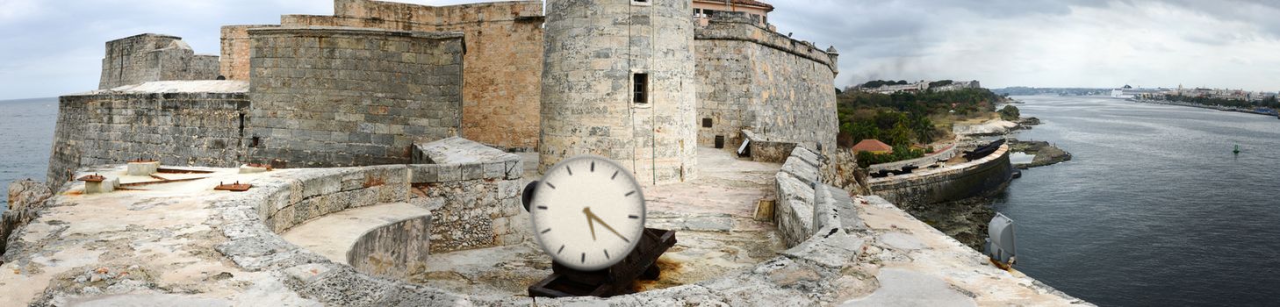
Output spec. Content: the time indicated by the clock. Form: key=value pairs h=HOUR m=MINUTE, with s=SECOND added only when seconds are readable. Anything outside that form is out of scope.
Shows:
h=5 m=20
